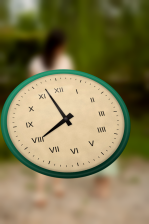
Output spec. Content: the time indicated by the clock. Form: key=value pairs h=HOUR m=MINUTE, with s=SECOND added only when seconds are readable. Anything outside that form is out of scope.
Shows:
h=7 m=57
